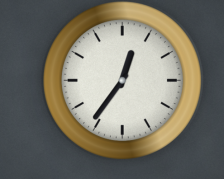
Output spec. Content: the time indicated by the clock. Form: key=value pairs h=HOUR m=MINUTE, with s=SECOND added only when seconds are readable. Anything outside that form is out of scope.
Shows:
h=12 m=36
